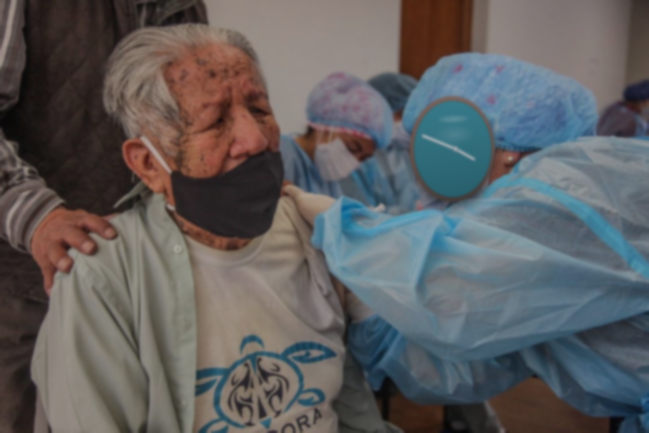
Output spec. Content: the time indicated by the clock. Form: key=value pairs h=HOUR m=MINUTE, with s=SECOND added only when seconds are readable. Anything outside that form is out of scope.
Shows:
h=3 m=48
